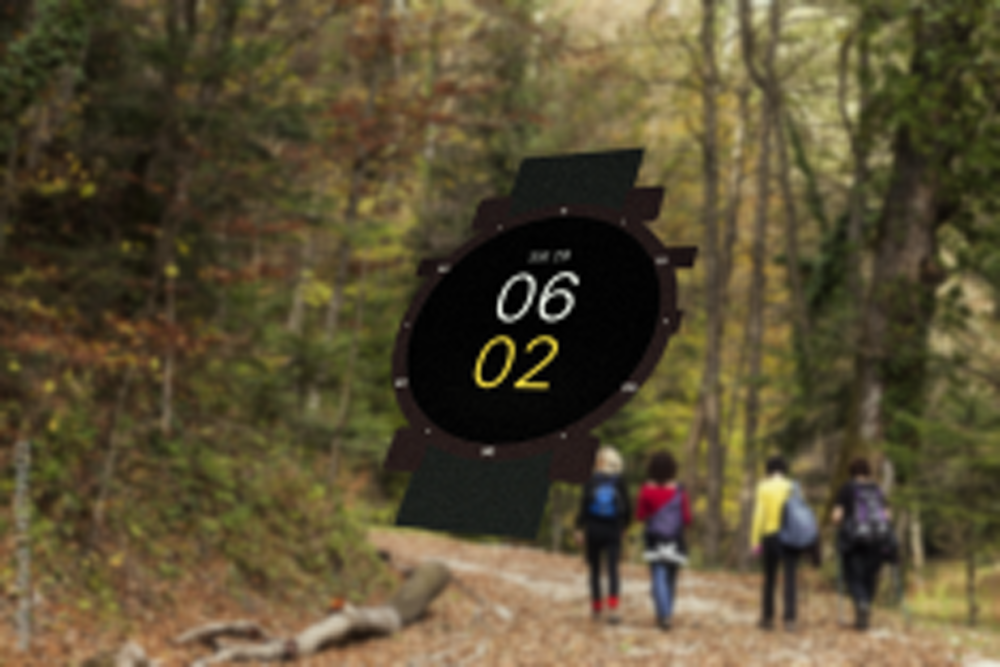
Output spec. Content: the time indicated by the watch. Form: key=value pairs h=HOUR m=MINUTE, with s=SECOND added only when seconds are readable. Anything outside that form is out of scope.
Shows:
h=6 m=2
